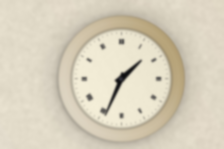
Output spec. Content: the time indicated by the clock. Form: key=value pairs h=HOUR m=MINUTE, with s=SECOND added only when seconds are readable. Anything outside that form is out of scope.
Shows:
h=1 m=34
